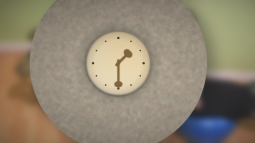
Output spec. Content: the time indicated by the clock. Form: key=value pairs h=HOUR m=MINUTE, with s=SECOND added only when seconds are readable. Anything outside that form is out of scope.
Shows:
h=1 m=30
